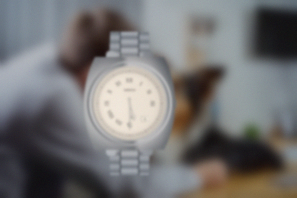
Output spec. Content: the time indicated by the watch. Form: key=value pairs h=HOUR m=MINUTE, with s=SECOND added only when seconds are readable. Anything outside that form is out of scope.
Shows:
h=5 m=30
